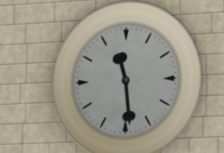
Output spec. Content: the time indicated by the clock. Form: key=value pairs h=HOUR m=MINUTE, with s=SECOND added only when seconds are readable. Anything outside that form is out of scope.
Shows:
h=11 m=29
